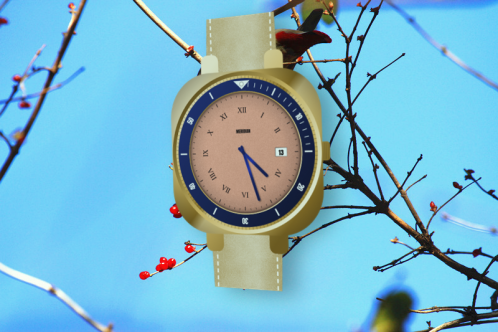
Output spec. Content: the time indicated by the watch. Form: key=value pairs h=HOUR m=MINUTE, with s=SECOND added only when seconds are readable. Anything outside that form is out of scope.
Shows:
h=4 m=27
